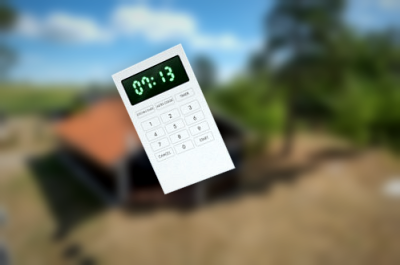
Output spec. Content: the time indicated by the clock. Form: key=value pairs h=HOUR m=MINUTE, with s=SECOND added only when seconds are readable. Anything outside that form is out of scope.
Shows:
h=7 m=13
